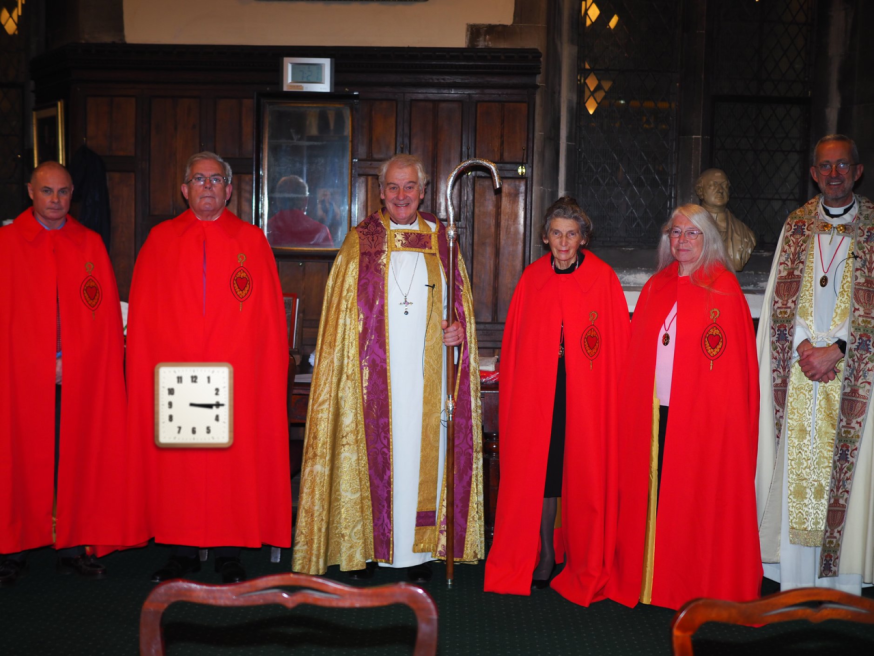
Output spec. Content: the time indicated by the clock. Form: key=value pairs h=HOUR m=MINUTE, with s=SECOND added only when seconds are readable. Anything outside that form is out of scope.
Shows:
h=3 m=15
